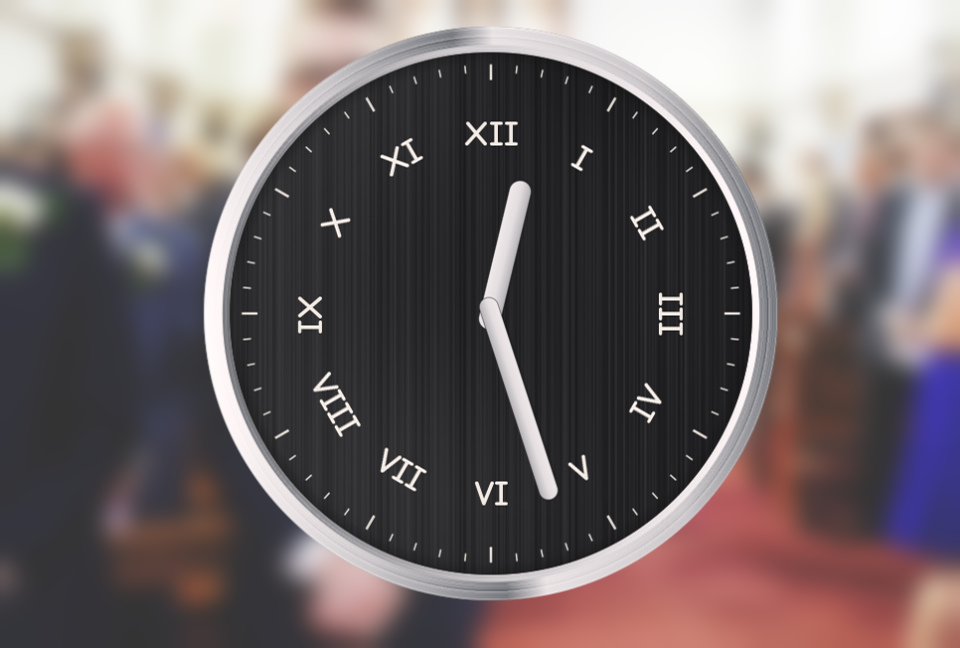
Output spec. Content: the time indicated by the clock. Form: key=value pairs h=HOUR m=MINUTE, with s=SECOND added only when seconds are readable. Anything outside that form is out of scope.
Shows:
h=12 m=27
